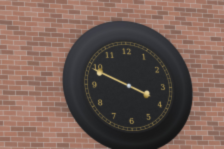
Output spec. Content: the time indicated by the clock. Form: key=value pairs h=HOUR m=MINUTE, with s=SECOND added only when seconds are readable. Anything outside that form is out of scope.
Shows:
h=3 m=49
